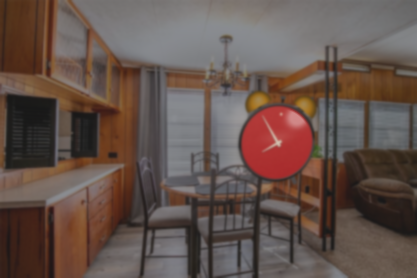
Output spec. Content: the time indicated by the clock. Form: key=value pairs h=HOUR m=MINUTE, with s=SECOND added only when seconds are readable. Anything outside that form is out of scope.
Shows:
h=7 m=54
